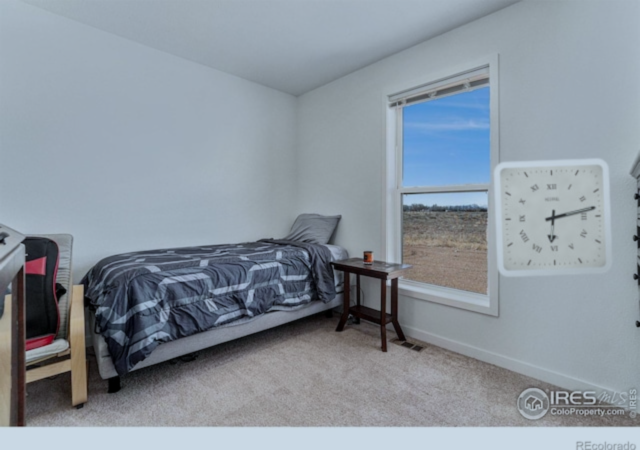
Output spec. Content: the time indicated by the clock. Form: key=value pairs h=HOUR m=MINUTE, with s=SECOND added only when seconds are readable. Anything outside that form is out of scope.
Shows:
h=6 m=13
